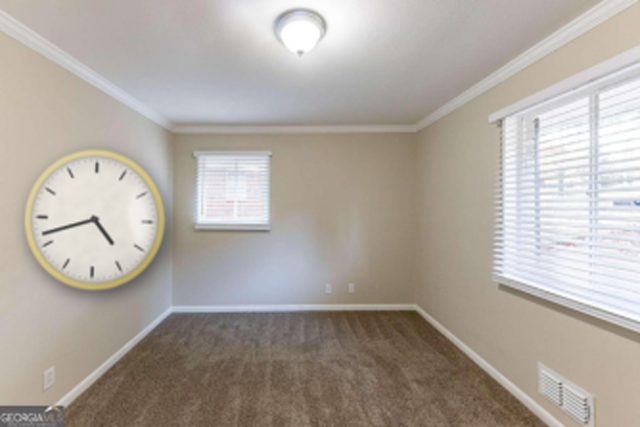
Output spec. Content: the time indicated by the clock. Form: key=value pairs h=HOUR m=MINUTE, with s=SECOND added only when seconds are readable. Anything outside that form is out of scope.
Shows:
h=4 m=42
